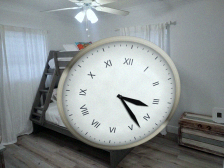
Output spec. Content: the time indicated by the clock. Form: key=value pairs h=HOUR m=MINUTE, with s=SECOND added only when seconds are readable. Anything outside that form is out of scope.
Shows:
h=3 m=23
